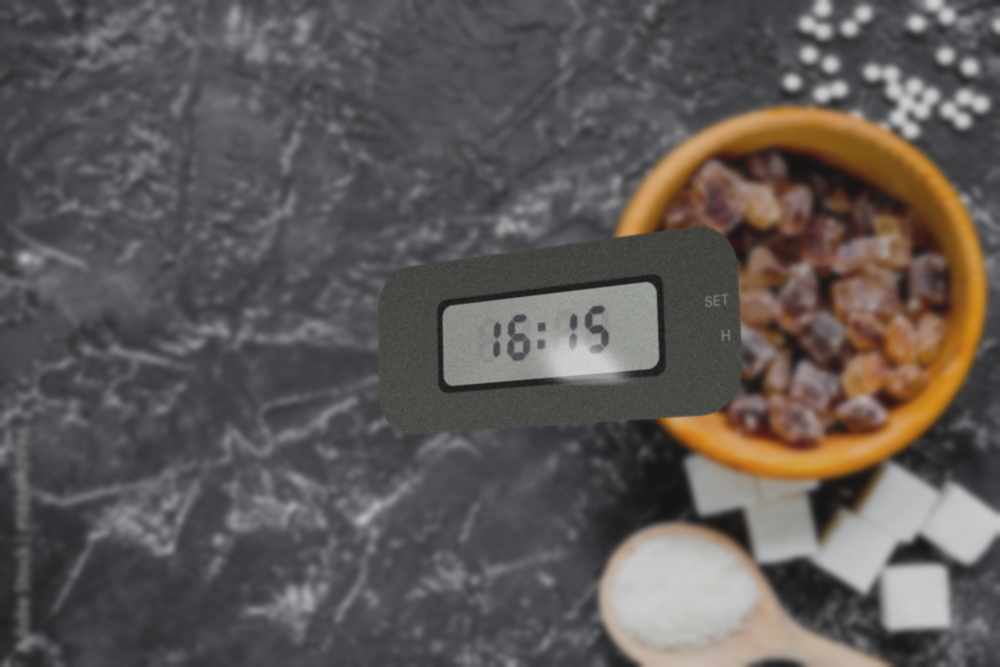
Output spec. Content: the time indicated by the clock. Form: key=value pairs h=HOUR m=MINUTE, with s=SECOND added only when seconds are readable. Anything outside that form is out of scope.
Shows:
h=16 m=15
